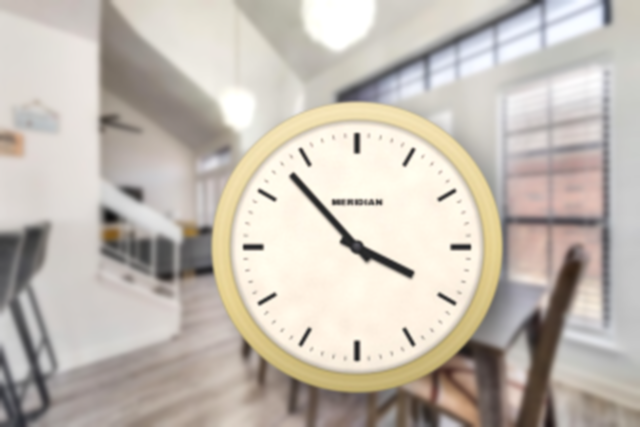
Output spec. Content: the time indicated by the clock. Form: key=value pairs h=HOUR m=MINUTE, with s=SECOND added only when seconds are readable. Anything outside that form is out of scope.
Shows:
h=3 m=53
